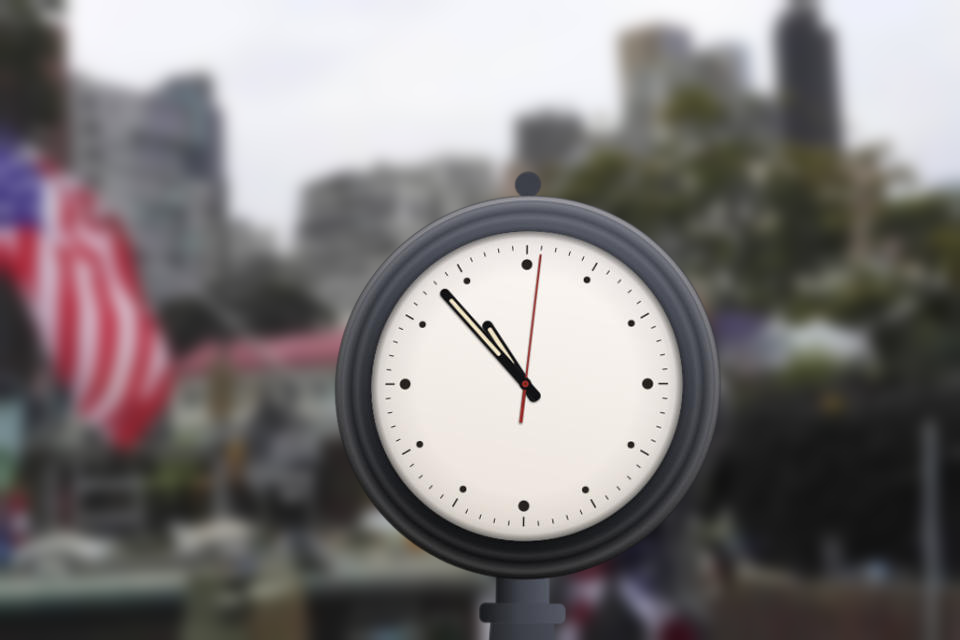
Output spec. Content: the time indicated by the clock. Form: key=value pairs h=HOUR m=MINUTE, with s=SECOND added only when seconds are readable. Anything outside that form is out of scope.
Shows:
h=10 m=53 s=1
